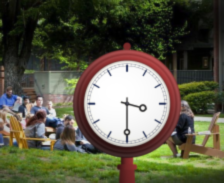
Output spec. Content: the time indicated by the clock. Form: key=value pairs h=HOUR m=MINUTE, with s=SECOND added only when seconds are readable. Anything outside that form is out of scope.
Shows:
h=3 m=30
